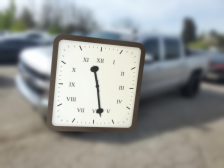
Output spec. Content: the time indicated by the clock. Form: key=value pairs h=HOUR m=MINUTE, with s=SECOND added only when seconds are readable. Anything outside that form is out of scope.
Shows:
h=11 m=28
